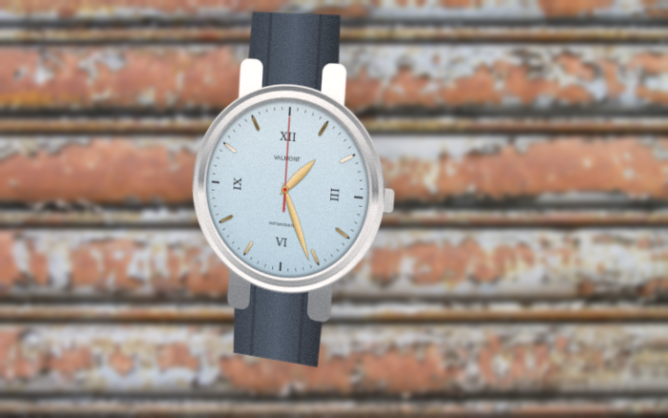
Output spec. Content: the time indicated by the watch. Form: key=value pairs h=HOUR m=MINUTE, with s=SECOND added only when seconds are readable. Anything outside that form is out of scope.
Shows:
h=1 m=26 s=0
